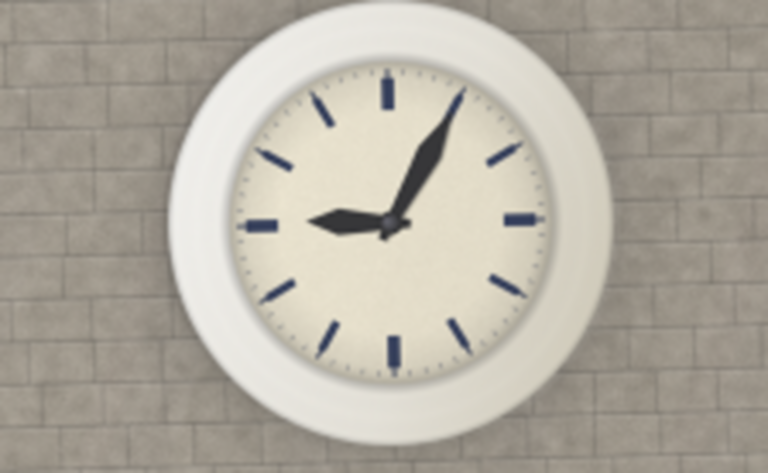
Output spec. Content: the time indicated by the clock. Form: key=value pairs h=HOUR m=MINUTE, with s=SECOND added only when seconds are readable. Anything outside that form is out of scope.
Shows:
h=9 m=5
